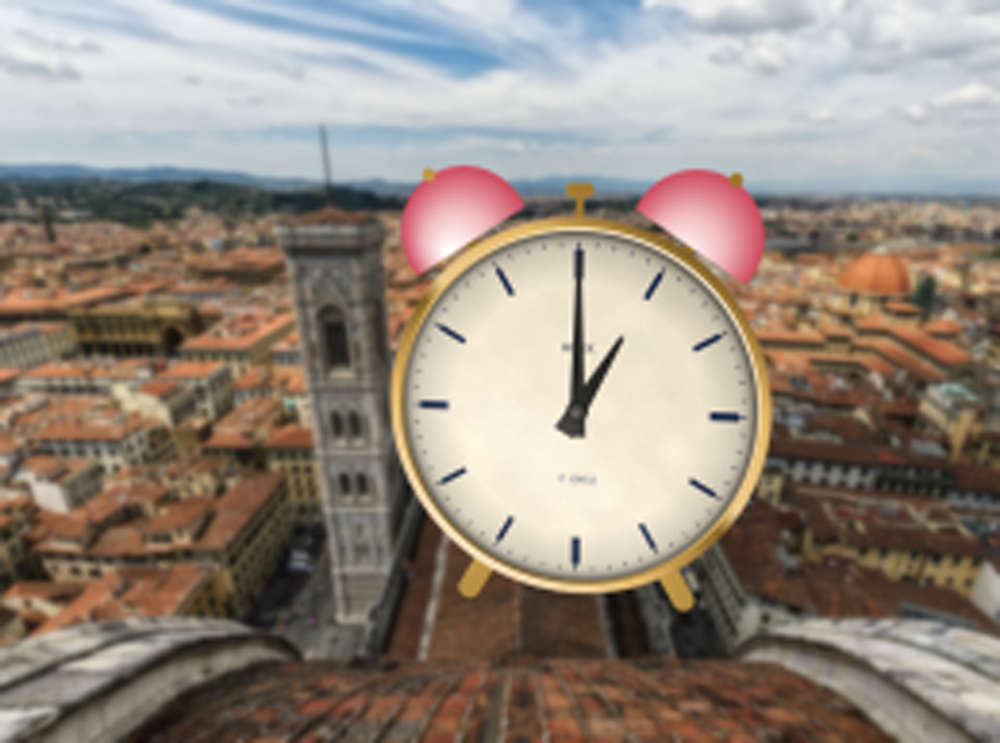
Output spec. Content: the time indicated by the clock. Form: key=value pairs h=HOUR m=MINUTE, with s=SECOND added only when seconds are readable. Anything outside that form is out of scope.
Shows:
h=1 m=0
